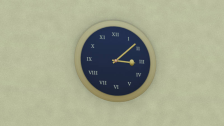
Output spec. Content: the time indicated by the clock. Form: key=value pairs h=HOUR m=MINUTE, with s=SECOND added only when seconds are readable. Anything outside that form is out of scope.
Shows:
h=3 m=8
